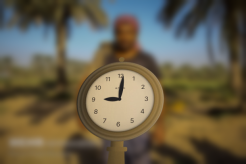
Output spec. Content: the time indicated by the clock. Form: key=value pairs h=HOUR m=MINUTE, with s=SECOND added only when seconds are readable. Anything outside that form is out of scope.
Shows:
h=9 m=1
